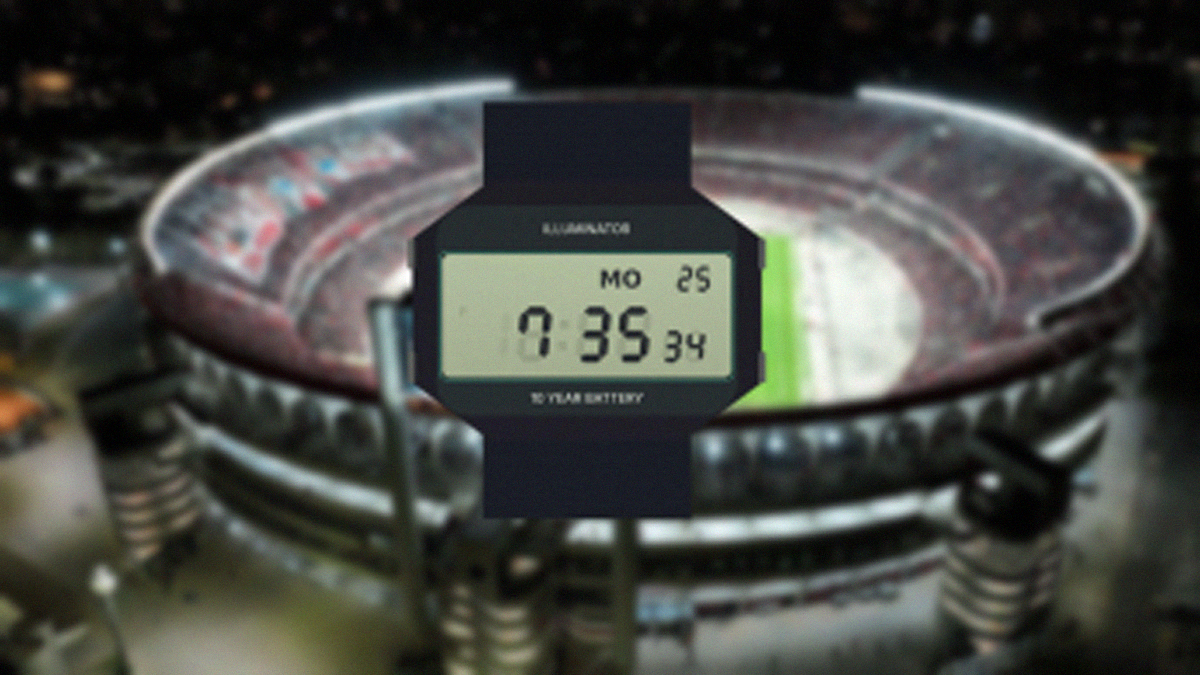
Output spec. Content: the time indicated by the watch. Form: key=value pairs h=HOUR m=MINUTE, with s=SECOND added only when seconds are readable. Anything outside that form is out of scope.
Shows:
h=7 m=35 s=34
